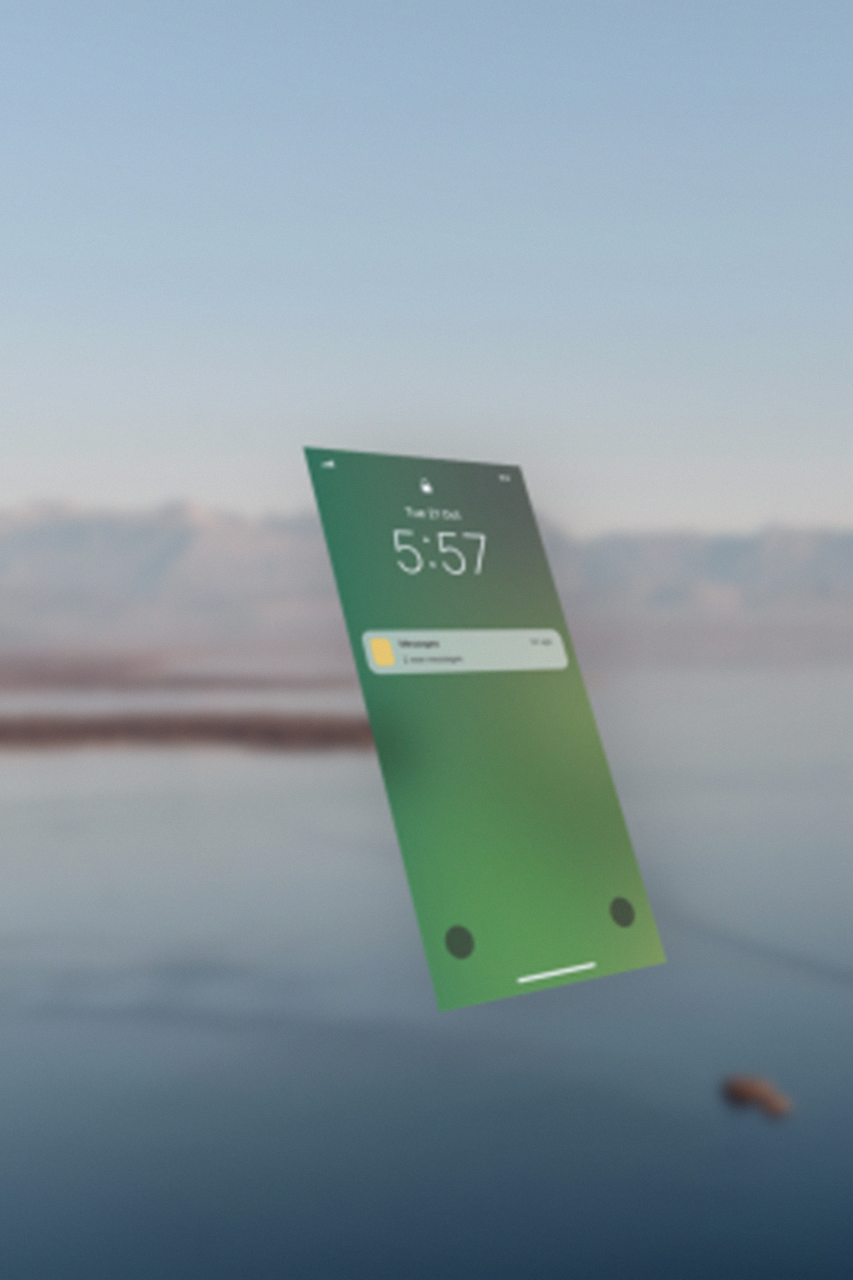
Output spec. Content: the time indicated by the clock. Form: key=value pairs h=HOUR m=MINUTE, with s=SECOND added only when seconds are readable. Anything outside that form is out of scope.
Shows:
h=5 m=57
